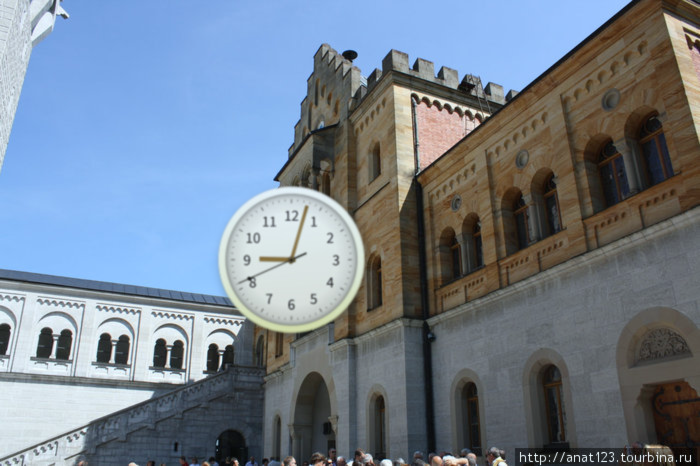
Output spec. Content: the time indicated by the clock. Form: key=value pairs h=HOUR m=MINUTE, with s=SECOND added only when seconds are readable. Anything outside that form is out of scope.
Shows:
h=9 m=2 s=41
